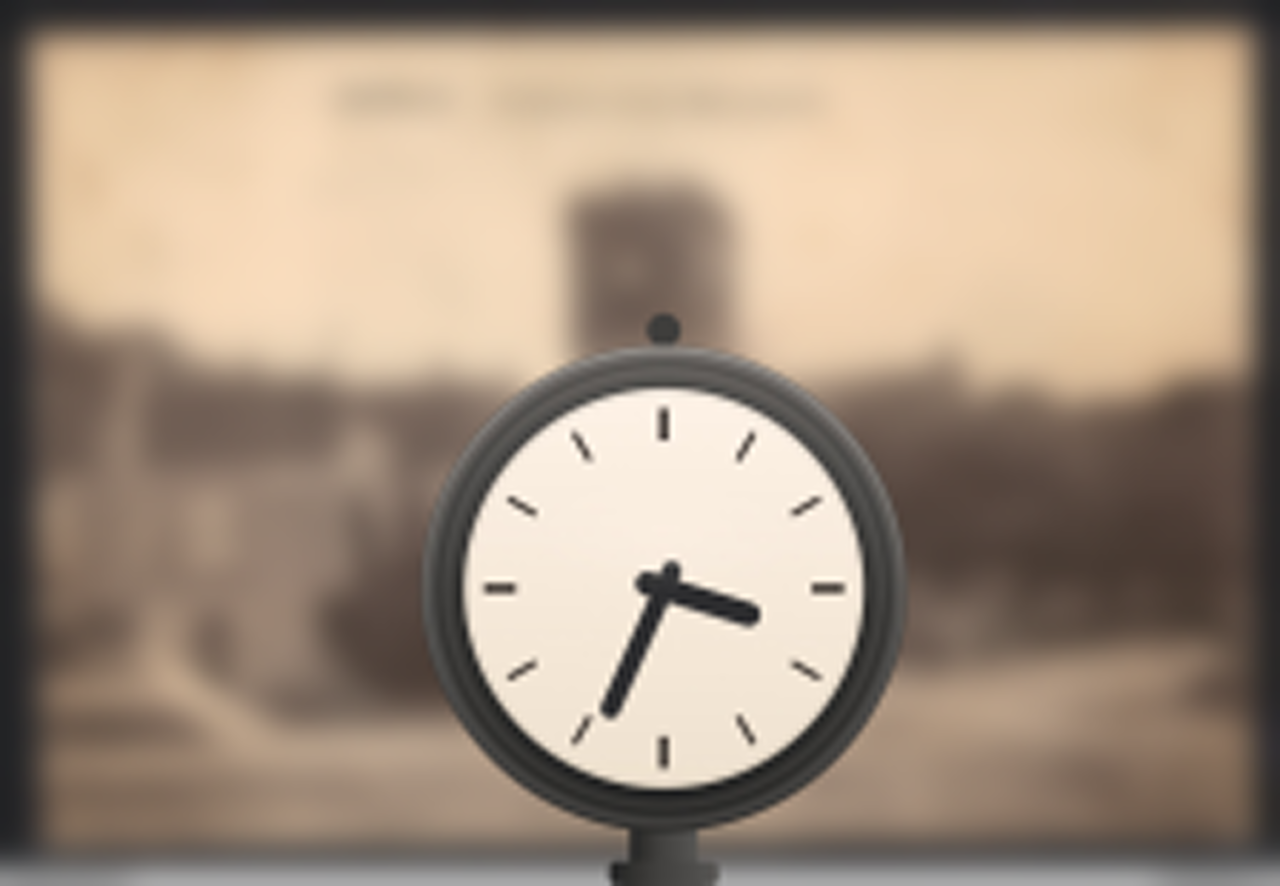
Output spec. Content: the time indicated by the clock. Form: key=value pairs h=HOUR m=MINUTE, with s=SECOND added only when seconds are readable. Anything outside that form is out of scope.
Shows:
h=3 m=34
